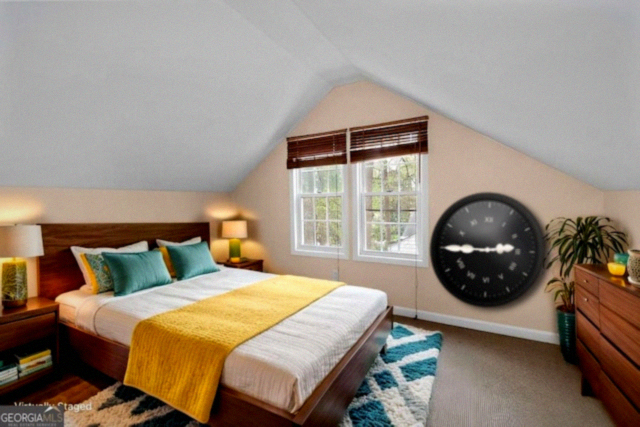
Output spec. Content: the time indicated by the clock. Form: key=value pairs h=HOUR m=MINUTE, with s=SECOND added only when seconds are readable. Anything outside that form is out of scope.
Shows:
h=2 m=45
